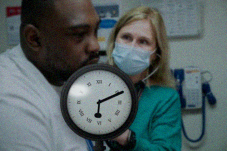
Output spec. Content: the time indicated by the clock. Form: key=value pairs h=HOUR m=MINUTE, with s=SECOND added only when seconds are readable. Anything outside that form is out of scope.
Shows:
h=6 m=11
